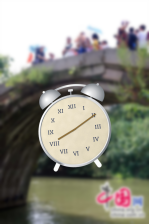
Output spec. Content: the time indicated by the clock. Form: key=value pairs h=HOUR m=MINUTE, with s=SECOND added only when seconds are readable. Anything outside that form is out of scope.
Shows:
h=8 m=10
